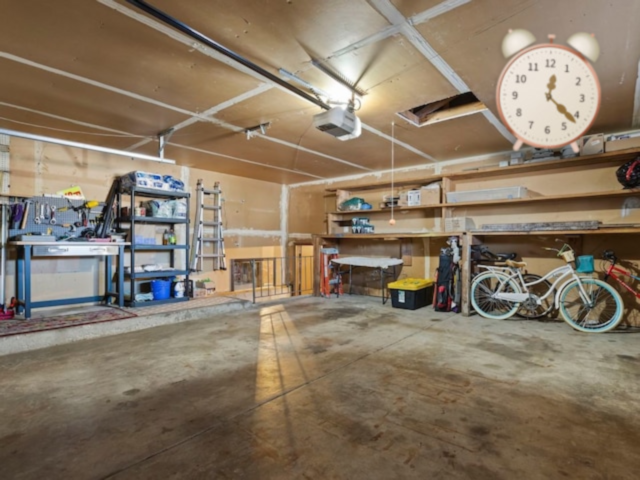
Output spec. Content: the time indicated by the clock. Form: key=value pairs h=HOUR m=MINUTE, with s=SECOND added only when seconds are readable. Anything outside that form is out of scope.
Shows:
h=12 m=22
